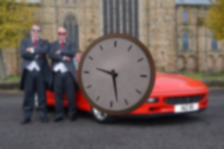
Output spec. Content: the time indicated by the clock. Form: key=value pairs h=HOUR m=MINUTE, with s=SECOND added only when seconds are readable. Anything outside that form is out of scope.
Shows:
h=9 m=28
